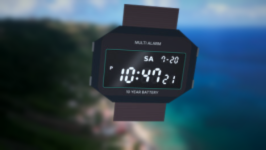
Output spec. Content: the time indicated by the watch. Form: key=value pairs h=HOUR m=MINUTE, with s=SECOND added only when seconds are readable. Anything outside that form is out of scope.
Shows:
h=10 m=47 s=21
